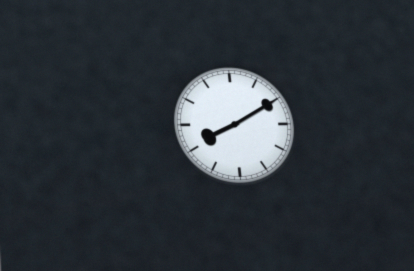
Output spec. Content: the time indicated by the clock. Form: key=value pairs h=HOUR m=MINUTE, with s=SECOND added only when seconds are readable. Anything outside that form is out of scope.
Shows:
h=8 m=10
